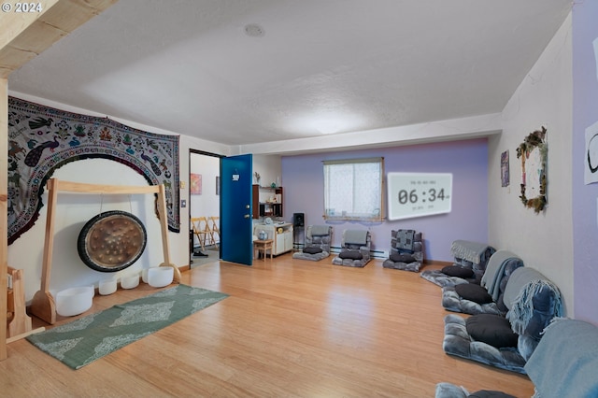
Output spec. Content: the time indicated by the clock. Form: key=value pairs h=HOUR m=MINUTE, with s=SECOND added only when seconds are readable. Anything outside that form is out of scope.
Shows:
h=6 m=34
